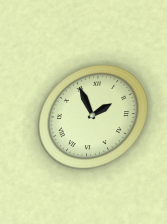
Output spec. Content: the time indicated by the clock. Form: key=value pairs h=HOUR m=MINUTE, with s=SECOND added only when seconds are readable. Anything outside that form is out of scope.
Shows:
h=1 m=55
